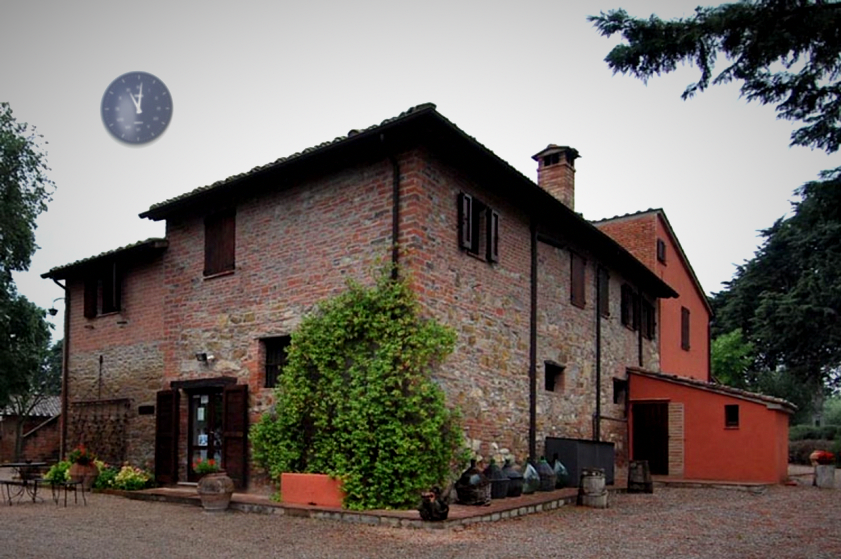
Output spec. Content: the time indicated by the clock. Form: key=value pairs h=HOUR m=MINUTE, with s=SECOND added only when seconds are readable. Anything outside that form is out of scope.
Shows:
h=11 m=1
